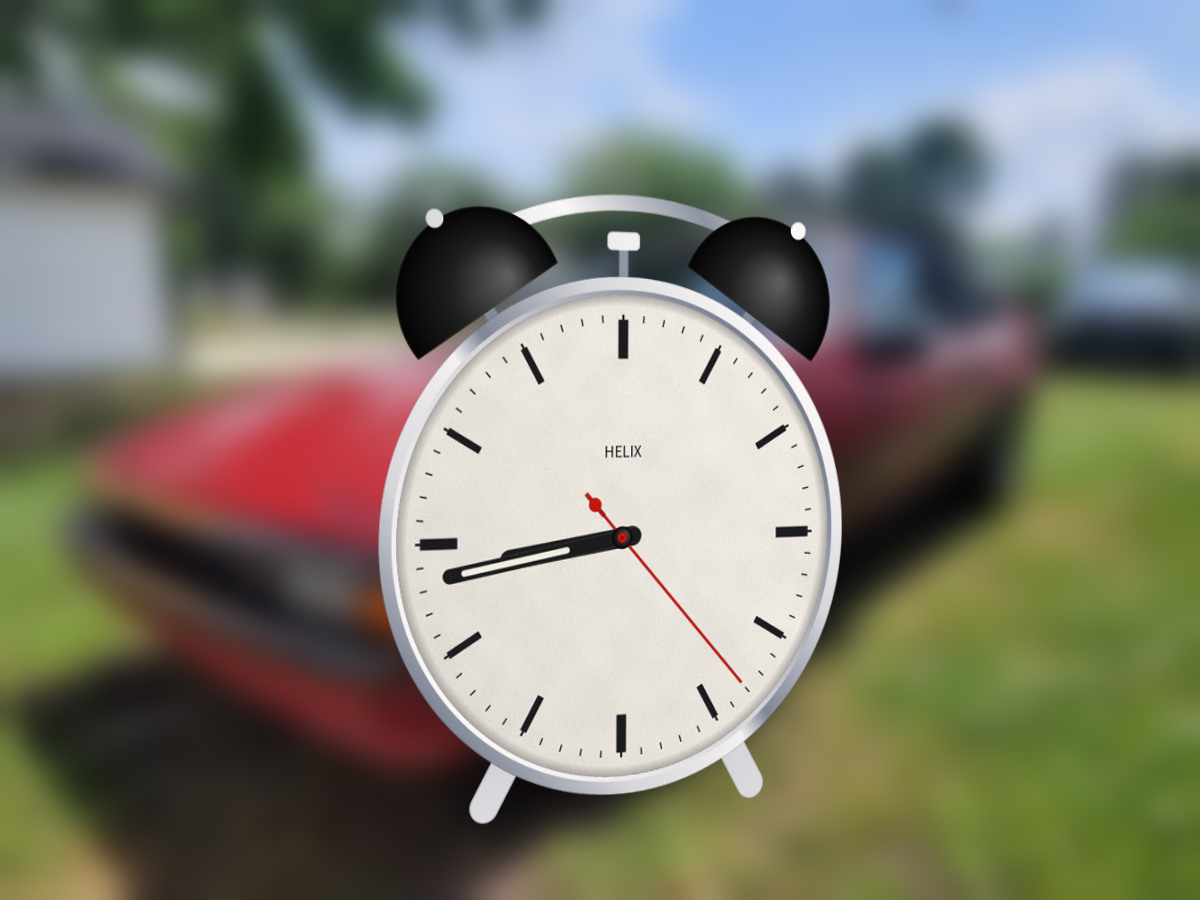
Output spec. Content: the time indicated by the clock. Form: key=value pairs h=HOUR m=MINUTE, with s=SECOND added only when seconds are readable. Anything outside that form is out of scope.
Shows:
h=8 m=43 s=23
